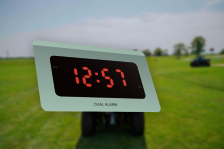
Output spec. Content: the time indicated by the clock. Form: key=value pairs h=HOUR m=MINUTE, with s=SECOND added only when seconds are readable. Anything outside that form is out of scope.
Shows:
h=12 m=57
